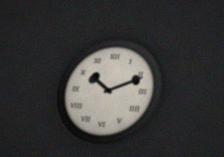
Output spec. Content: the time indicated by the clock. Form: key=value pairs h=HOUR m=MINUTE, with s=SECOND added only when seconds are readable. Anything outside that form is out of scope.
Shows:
h=10 m=11
